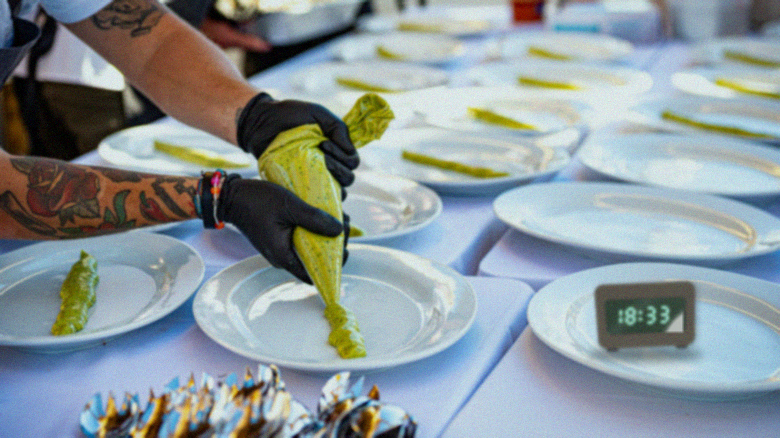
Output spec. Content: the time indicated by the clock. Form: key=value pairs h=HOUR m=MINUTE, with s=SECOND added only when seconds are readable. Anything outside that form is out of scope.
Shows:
h=18 m=33
